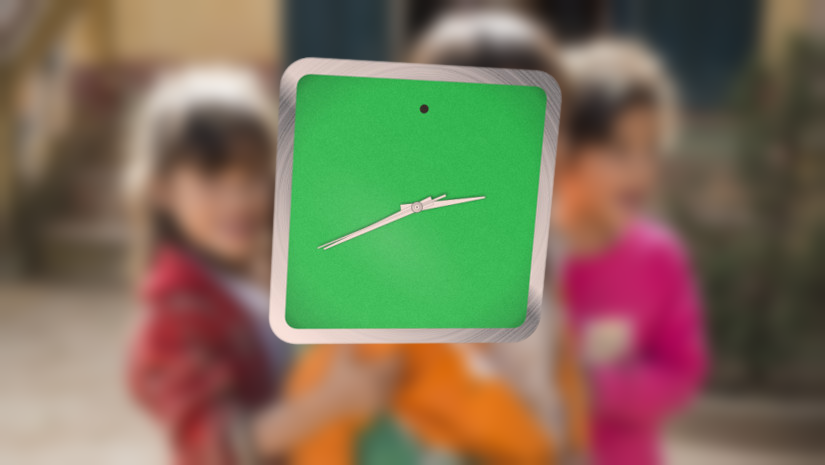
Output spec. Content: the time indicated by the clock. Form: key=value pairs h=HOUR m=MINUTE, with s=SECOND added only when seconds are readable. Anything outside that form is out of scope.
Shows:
h=2 m=40 s=41
